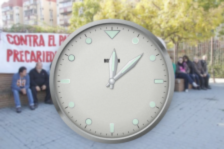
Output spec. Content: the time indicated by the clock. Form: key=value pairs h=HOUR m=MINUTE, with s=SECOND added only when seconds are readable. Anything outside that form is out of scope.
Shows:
h=12 m=8
